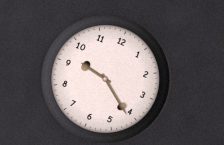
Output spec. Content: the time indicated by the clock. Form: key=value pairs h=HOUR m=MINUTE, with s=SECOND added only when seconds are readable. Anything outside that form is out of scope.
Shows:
h=9 m=21
